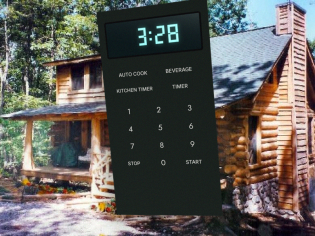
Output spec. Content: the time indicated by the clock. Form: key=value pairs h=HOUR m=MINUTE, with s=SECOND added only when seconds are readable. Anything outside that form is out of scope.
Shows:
h=3 m=28
